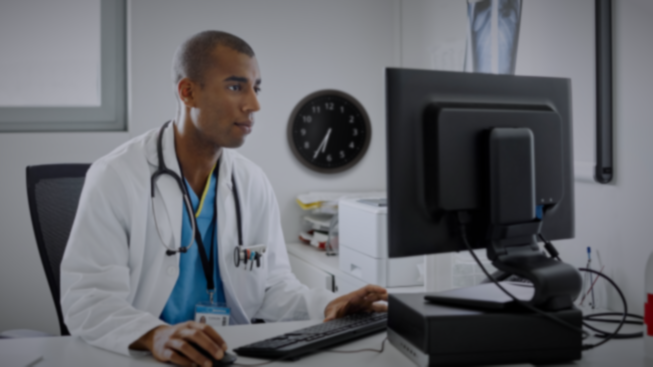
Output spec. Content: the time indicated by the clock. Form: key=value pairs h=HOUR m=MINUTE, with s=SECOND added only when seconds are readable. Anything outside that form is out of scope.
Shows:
h=6 m=35
